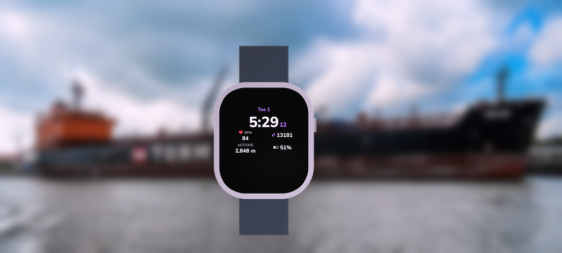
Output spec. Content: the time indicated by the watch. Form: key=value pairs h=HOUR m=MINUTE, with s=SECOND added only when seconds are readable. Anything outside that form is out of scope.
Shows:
h=5 m=29
